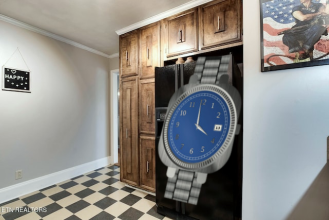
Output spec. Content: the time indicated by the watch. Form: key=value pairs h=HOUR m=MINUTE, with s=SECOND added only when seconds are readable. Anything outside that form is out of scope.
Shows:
h=3 m=59
